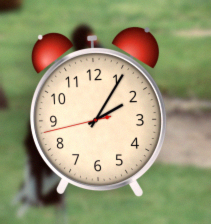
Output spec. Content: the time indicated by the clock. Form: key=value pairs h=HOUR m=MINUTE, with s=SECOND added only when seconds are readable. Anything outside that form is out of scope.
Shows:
h=2 m=5 s=43
